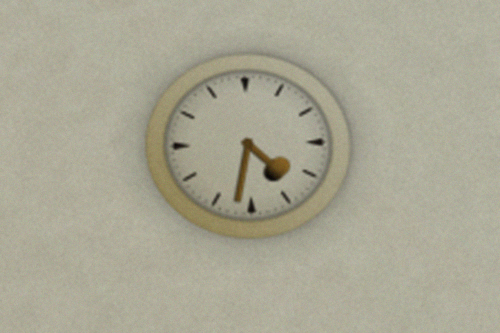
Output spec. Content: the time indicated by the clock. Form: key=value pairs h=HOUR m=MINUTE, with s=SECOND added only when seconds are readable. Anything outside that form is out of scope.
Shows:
h=4 m=32
